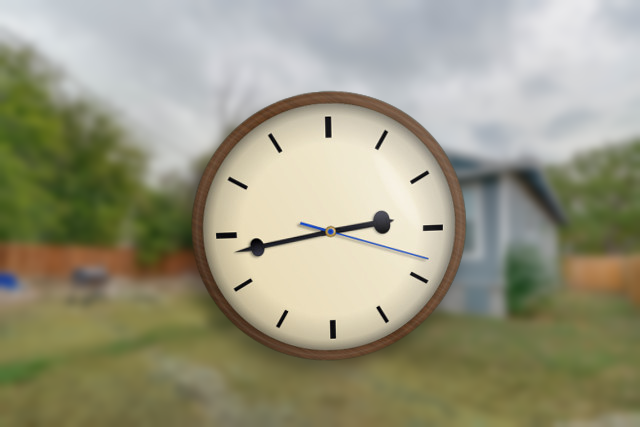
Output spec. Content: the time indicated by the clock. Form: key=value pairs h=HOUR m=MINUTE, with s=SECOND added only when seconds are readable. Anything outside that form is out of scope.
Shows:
h=2 m=43 s=18
